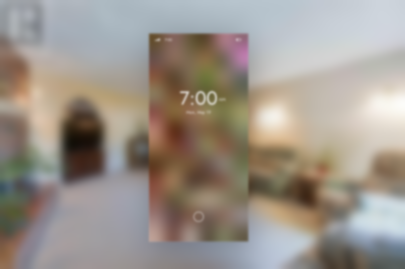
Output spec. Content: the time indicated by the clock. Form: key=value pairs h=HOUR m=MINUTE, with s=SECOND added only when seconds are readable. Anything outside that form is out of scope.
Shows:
h=7 m=0
